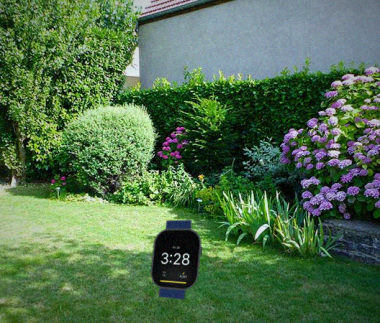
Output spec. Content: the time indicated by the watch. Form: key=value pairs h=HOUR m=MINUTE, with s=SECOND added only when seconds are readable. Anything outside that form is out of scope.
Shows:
h=3 m=28
